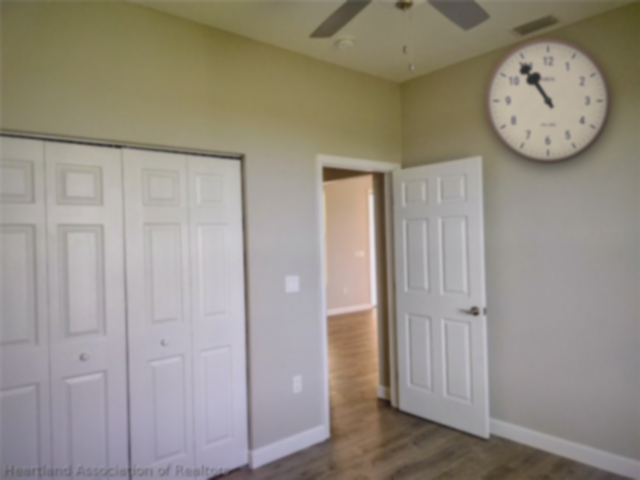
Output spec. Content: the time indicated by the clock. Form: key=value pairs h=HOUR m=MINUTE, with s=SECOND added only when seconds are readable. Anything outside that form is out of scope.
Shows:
h=10 m=54
